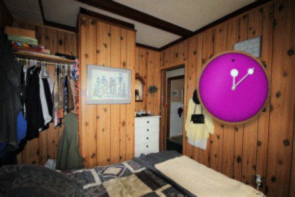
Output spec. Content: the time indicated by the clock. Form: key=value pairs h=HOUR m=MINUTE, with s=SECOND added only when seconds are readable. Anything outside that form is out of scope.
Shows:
h=12 m=8
